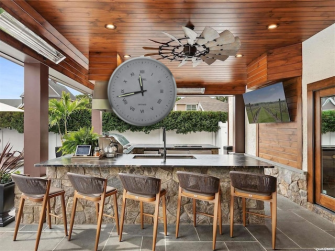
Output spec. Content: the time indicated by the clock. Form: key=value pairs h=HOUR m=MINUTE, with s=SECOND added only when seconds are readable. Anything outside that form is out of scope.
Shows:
h=11 m=43
